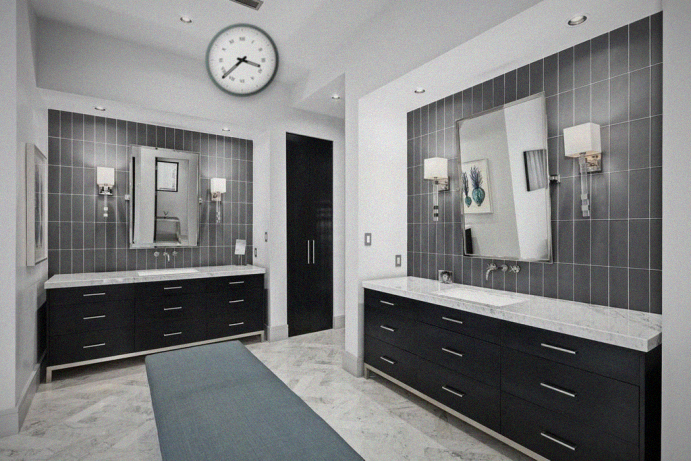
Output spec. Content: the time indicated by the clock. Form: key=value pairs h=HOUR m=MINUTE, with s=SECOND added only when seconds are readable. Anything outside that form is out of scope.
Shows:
h=3 m=38
